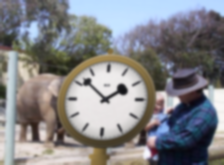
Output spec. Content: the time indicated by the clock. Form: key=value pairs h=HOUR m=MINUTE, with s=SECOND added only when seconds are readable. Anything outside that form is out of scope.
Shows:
h=1 m=52
